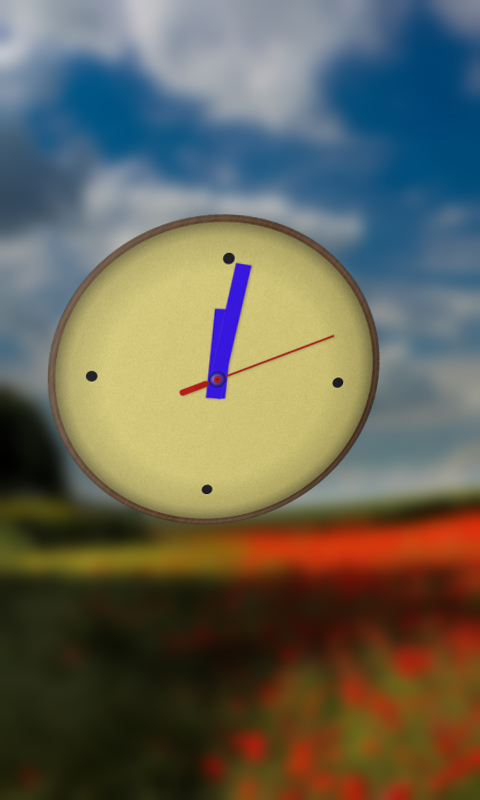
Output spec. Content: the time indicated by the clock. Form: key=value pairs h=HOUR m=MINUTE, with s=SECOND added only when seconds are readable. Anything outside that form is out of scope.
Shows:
h=12 m=1 s=11
